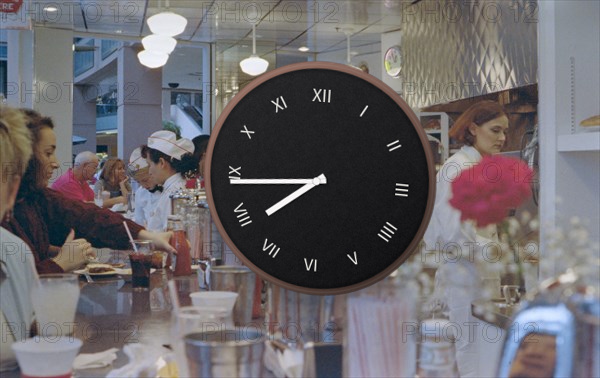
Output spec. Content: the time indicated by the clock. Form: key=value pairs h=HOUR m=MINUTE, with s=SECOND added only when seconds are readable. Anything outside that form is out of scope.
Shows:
h=7 m=44
